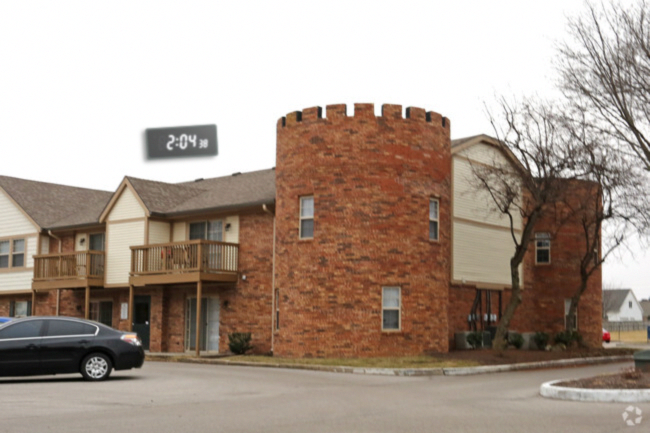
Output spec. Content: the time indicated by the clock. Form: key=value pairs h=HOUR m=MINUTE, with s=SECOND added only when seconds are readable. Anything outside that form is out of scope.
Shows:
h=2 m=4
